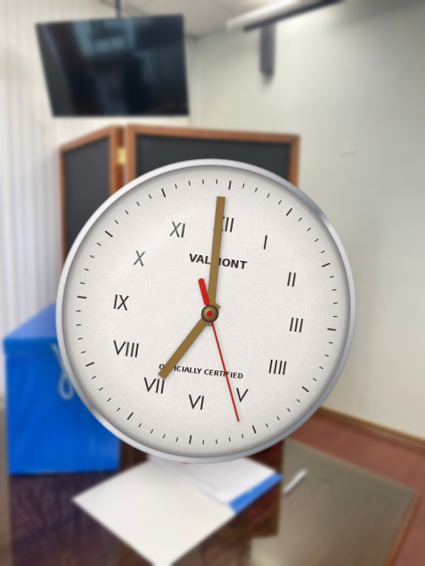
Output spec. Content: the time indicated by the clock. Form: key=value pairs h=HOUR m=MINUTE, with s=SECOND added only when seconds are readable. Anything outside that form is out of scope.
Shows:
h=6 m=59 s=26
